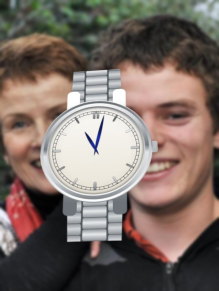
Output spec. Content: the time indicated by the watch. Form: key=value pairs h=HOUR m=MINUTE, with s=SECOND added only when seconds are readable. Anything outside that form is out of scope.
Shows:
h=11 m=2
